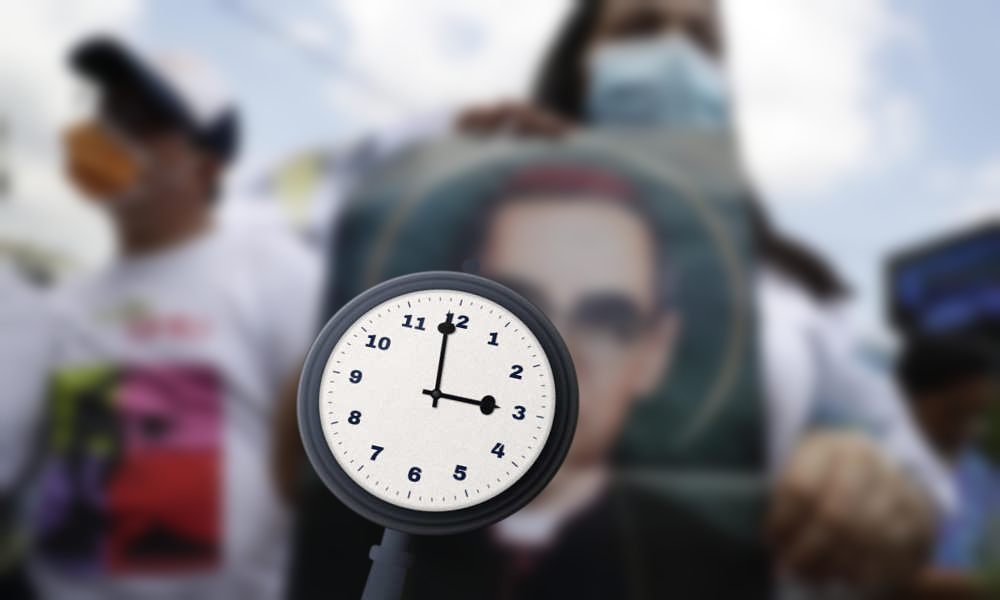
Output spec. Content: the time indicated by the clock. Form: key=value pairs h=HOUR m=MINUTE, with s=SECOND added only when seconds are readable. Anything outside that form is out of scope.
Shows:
h=2 m=59
